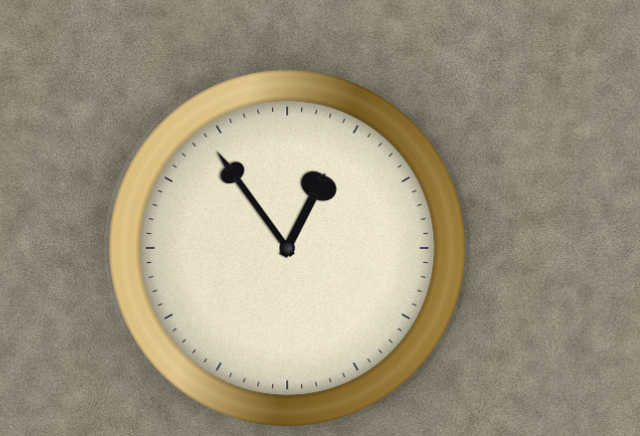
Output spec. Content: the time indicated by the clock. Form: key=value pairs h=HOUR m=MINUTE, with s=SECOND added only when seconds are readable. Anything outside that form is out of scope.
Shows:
h=12 m=54
